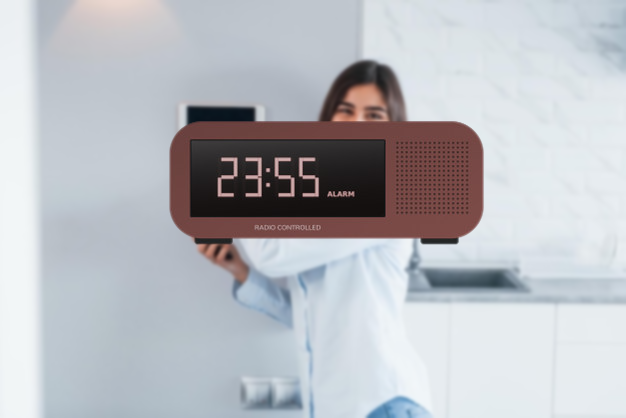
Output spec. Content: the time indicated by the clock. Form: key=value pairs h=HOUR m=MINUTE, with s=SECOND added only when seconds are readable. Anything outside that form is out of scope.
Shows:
h=23 m=55
